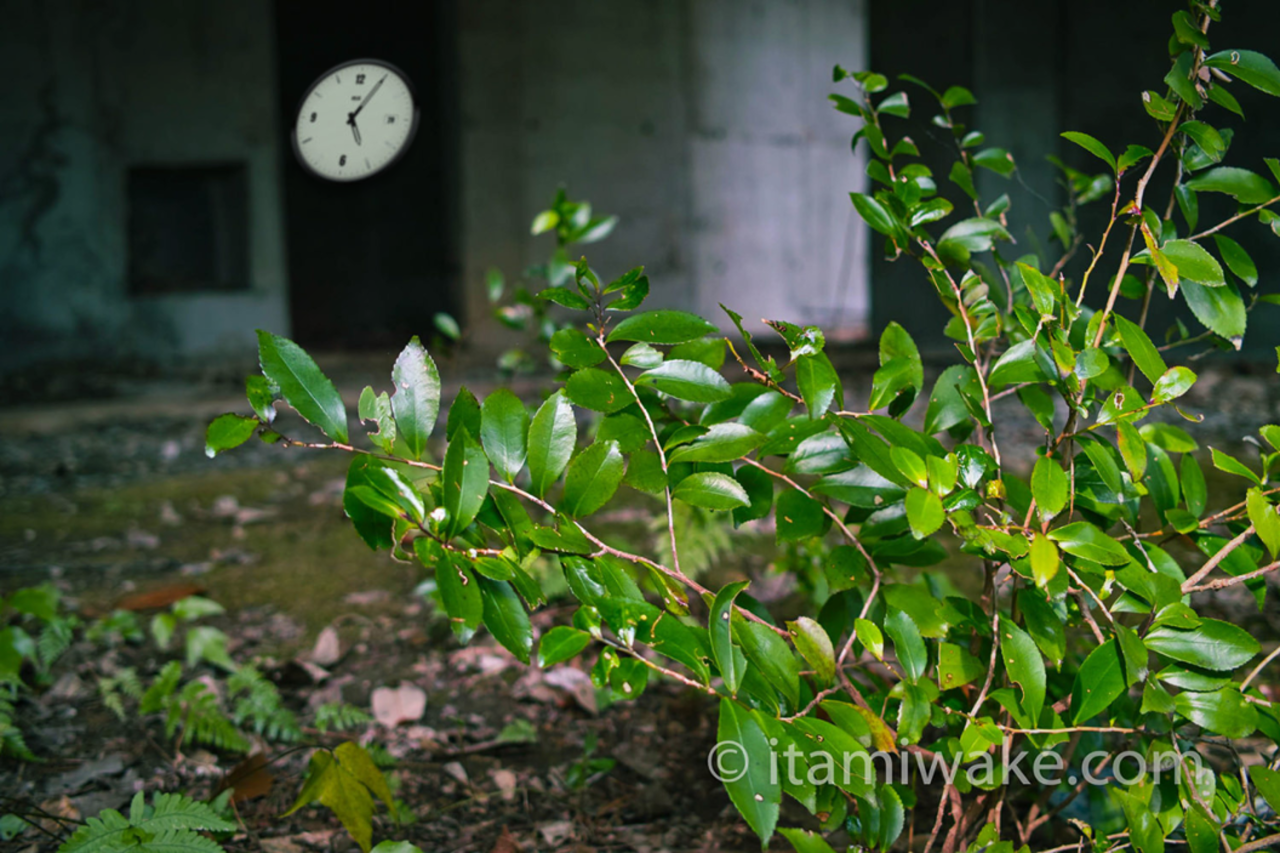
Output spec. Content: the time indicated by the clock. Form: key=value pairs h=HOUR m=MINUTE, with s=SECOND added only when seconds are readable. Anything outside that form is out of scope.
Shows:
h=5 m=5
